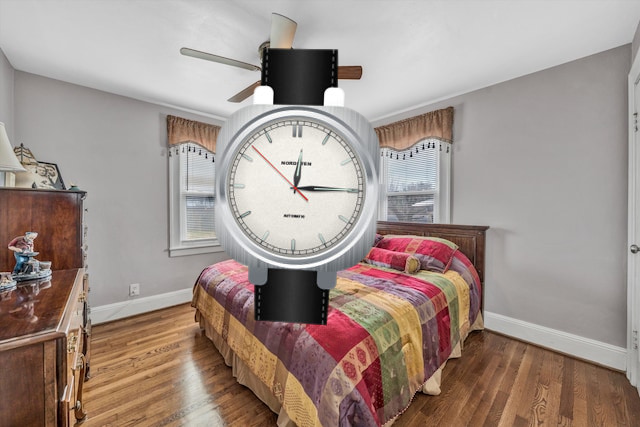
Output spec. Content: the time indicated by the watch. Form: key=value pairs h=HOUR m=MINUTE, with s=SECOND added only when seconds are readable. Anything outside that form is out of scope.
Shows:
h=12 m=14 s=52
